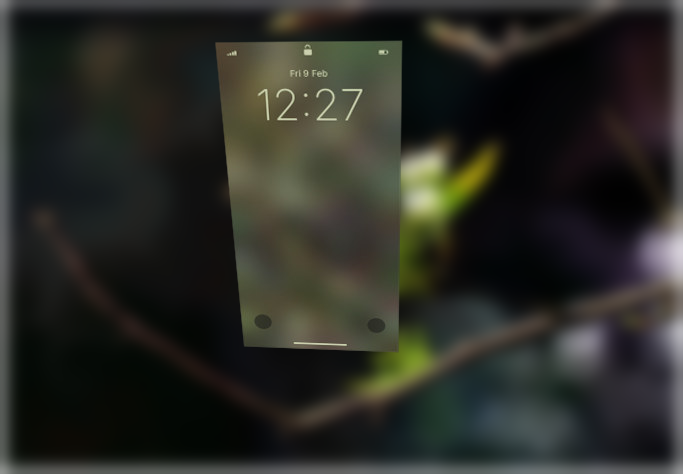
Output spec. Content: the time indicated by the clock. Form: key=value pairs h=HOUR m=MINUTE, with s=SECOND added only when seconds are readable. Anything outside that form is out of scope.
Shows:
h=12 m=27
